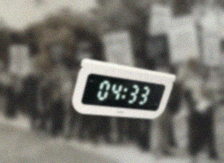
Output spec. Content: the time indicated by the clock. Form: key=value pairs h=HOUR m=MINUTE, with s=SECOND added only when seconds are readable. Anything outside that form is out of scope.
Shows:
h=4 m=33
